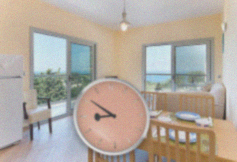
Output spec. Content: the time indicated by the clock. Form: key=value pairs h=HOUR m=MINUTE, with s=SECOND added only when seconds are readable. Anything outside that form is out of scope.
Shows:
h=8 m=51
